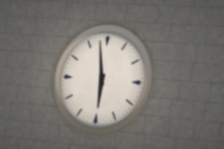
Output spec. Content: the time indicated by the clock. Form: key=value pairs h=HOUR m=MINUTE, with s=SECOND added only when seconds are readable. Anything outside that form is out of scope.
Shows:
h=5 m=58
